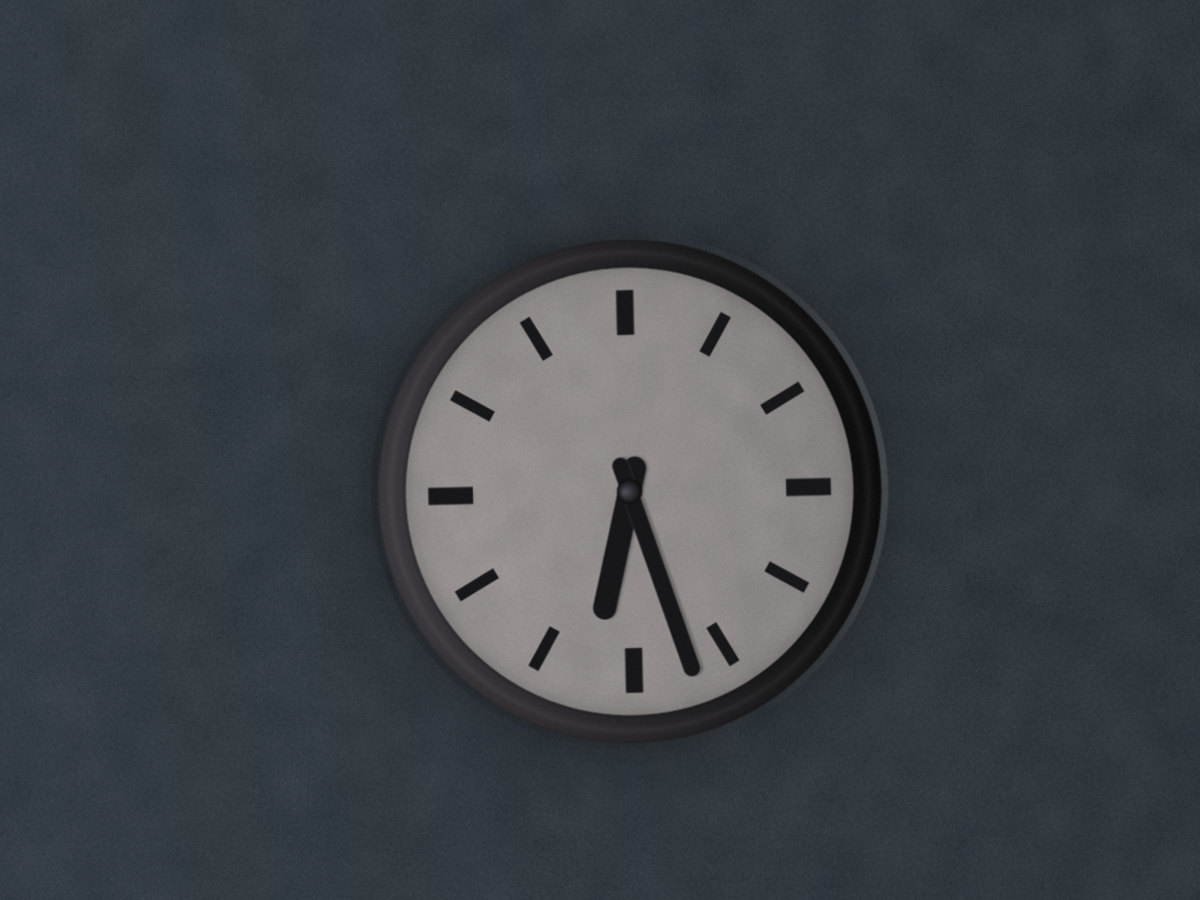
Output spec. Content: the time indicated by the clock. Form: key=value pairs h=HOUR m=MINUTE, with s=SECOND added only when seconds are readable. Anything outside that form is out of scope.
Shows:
h=6 m=27
